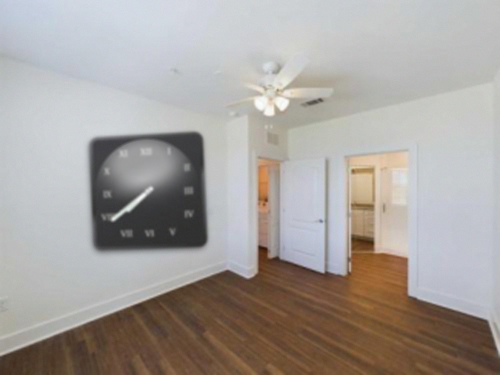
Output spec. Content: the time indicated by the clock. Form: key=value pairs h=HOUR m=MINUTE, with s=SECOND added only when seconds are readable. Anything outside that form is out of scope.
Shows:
h=7 m=39
